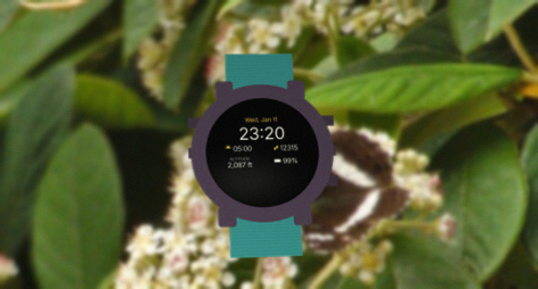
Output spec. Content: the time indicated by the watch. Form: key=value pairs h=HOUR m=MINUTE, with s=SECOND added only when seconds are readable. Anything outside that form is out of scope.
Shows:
h=23 m=20
